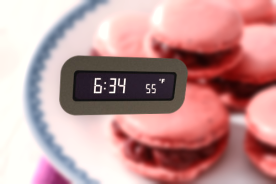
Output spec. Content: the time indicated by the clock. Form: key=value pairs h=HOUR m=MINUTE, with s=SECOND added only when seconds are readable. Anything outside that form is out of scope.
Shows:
h=6 m=34
